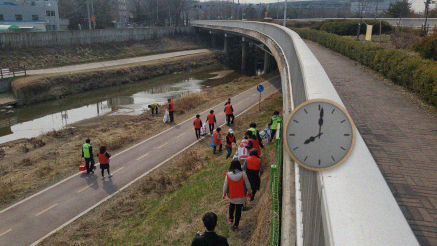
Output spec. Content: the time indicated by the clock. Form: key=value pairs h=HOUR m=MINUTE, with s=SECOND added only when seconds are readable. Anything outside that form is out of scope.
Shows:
h=8 m=1
